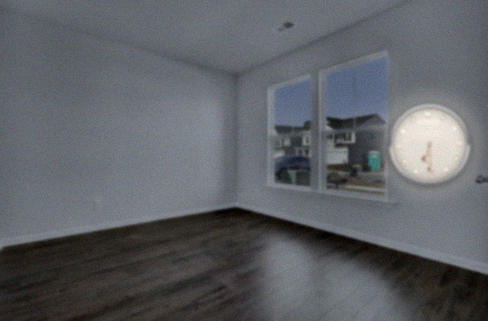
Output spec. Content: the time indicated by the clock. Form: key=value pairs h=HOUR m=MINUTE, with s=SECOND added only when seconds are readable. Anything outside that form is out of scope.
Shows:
h=6 m=30
